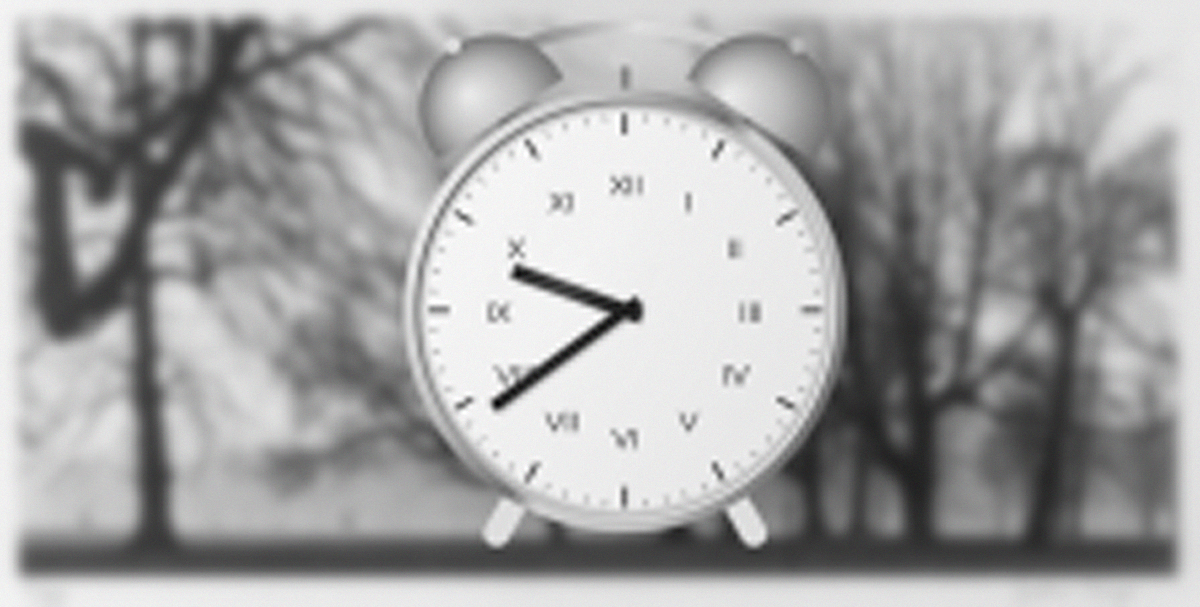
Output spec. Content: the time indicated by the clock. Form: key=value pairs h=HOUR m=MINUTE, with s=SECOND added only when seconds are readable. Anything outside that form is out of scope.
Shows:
h=9 m=39
